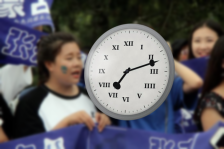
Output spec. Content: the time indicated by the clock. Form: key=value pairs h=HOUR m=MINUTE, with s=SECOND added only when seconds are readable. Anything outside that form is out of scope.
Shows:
h=7 m=12
